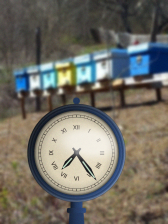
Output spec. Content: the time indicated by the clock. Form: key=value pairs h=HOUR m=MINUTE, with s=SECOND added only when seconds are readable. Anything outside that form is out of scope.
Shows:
h=7 m=24
